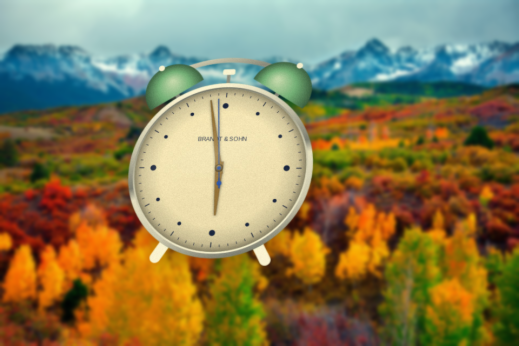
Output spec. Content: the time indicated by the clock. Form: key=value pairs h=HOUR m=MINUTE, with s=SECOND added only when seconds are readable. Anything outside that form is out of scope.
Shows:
h=5 m=57 s=59
